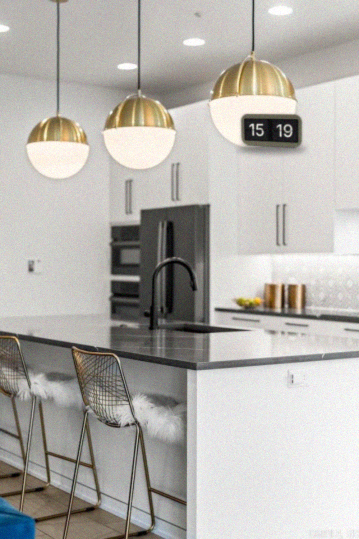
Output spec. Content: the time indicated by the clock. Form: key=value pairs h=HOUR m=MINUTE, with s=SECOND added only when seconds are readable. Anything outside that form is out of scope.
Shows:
h=15 m=19
